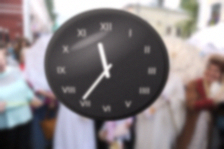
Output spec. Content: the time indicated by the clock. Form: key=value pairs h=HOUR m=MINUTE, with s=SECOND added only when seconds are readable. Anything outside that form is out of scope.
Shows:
h=11 m=36
